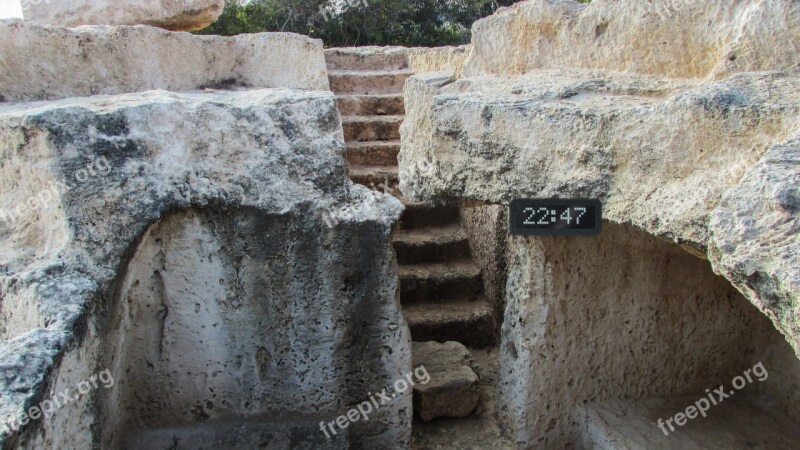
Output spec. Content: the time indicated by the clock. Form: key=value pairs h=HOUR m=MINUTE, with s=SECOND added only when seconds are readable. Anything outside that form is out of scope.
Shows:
h=22 m=47
